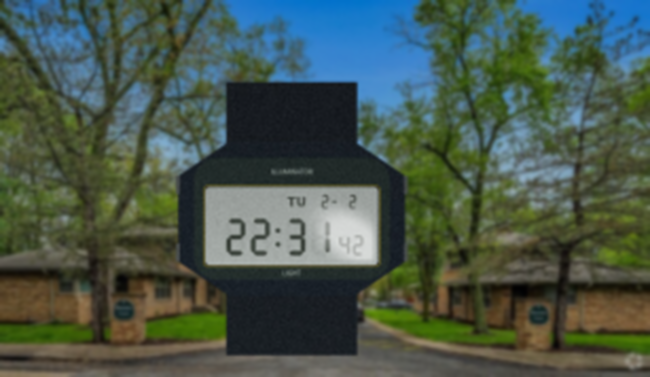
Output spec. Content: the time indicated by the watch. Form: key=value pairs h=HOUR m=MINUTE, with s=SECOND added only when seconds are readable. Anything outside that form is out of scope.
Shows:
h=22 m=31 s=42
